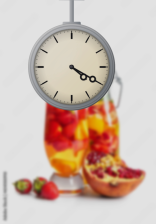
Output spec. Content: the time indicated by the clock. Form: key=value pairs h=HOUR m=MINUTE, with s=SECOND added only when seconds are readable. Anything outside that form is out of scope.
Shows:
h=4 m=20
